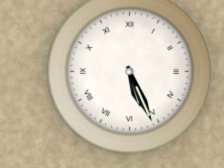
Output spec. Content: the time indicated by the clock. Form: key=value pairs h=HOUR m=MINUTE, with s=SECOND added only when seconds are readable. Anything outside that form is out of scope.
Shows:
h=5 m=26
